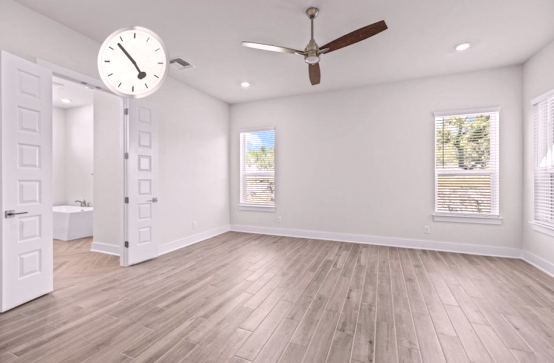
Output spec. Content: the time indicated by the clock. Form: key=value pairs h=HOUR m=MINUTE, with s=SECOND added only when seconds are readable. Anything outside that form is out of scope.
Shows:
h=4 m=53
